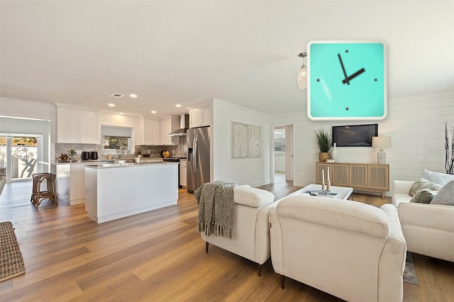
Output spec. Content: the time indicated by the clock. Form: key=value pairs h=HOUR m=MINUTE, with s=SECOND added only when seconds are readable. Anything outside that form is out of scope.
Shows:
h=1 m=57
